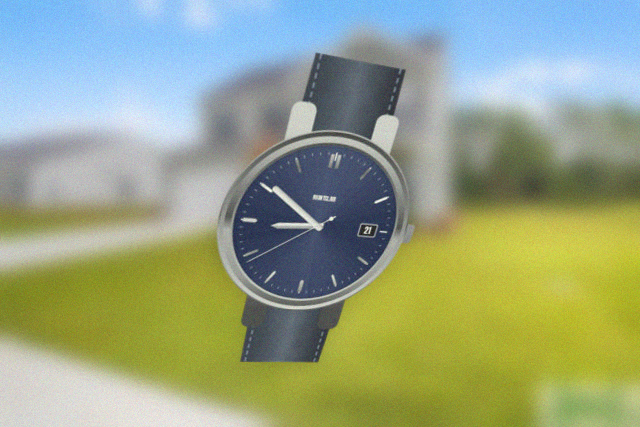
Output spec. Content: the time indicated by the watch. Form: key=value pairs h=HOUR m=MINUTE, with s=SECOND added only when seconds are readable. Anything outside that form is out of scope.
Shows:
h=8 m=50 s=39
